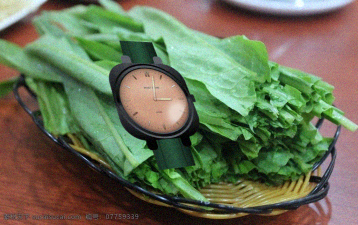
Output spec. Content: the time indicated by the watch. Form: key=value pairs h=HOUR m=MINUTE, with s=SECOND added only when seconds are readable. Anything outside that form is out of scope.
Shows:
h=3 m=2
